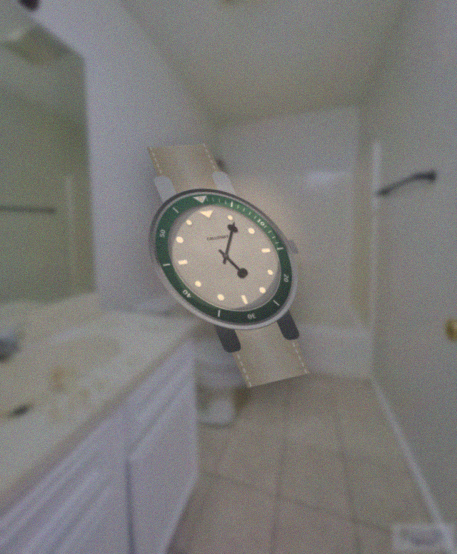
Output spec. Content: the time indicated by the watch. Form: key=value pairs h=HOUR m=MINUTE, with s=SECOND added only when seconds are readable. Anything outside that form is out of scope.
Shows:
h=5 m=6
